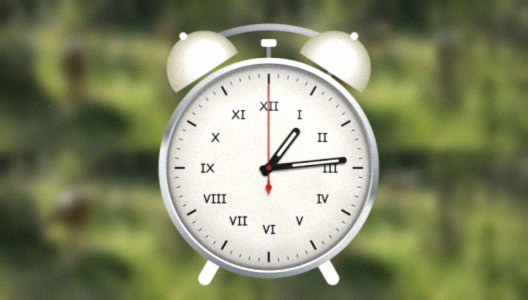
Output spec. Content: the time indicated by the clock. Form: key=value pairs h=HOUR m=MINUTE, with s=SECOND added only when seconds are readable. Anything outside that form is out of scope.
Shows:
h=1 m=14 s=0
